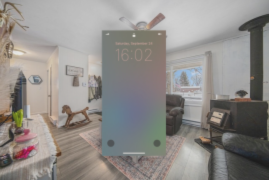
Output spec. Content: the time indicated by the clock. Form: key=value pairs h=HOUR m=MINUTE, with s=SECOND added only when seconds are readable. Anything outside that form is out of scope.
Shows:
h=16 m=2
